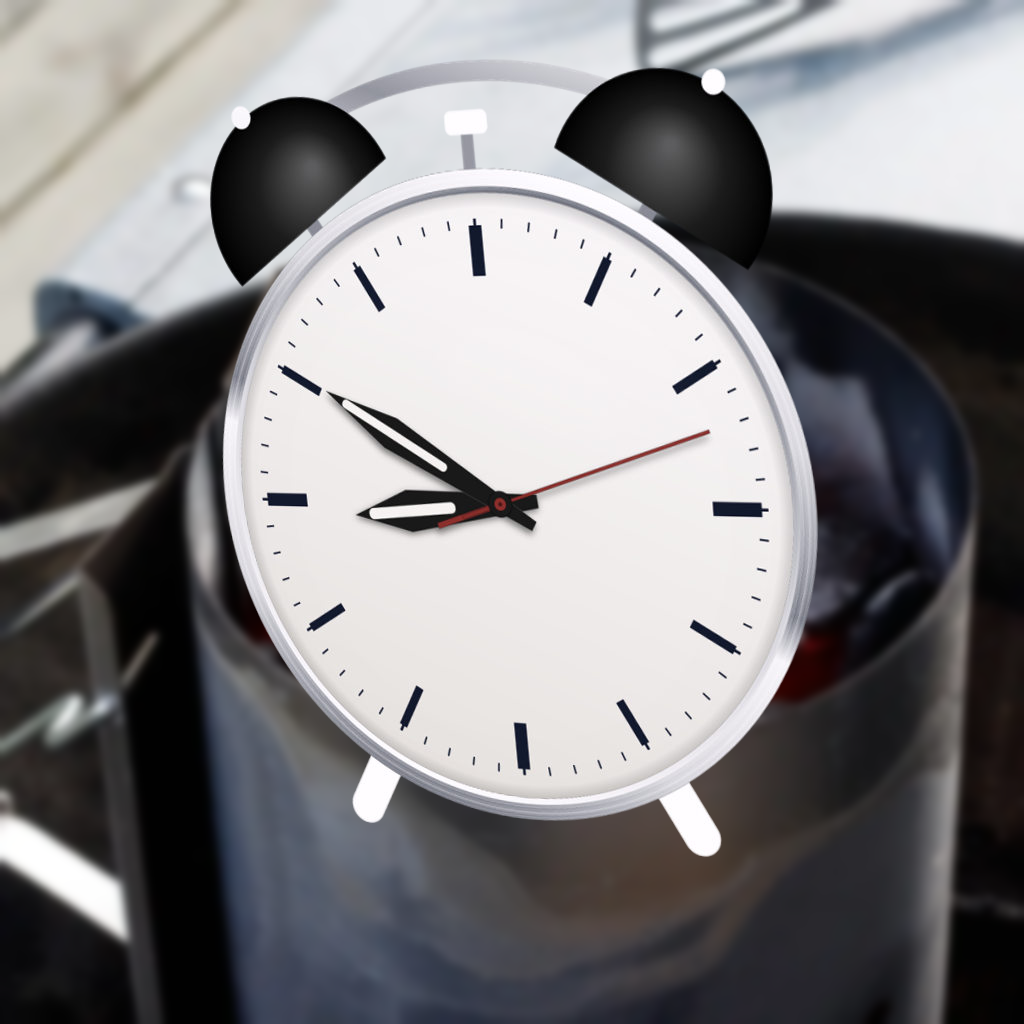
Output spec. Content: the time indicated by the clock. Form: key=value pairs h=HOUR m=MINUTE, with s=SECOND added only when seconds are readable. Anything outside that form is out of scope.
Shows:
h=8 m=50 s=12
